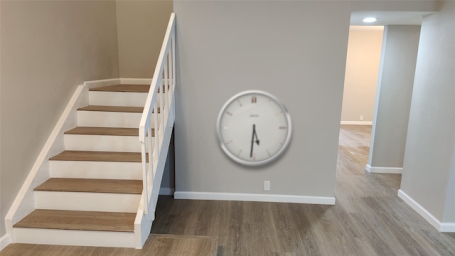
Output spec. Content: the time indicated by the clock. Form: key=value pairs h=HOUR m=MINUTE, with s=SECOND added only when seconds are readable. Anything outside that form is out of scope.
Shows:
h=5 m=31
